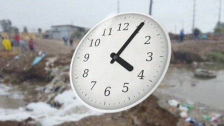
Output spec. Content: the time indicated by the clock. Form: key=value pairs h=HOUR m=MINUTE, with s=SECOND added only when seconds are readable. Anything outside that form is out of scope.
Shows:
h=4 m=5
